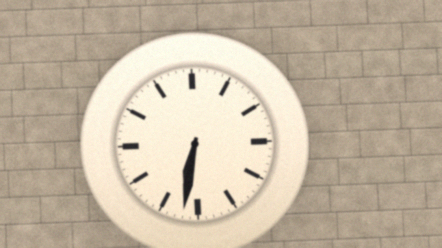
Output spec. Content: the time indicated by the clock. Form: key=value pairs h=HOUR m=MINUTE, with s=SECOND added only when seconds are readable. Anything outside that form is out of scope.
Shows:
h=6 m=32
